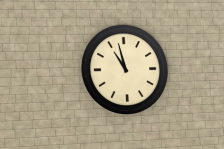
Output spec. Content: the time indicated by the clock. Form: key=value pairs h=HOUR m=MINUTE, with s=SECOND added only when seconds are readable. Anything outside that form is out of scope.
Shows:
h=10 m=58
